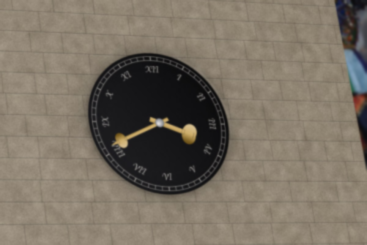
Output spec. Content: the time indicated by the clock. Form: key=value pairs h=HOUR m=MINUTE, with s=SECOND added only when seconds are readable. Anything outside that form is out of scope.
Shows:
h=3 m=41
